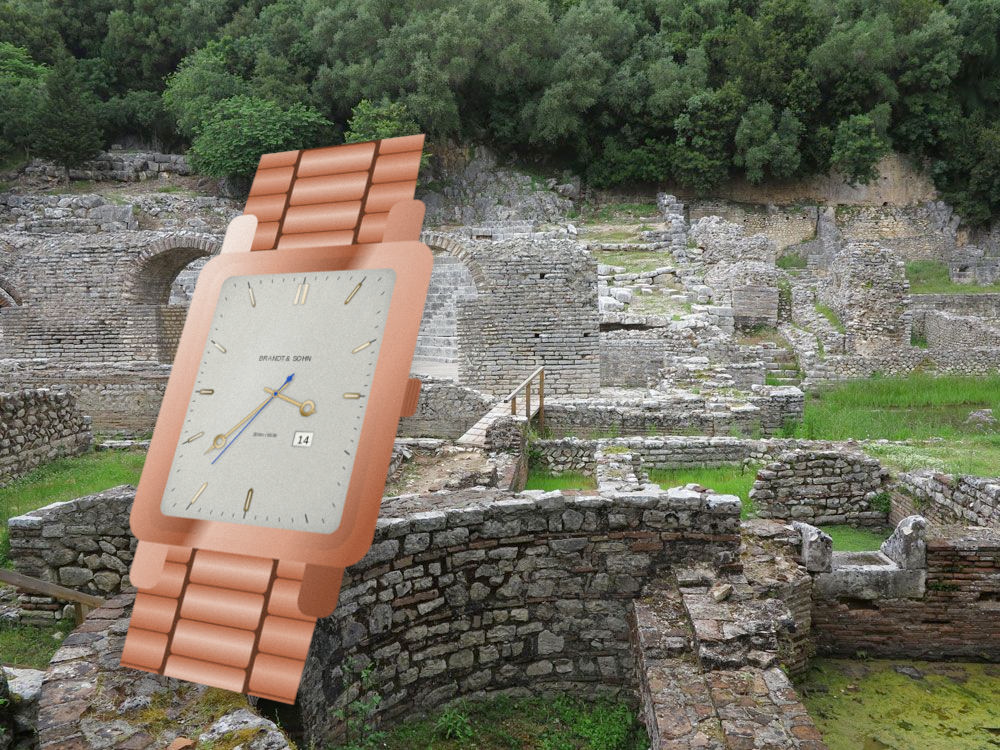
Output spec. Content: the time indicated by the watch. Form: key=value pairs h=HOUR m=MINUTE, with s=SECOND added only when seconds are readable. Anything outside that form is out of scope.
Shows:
h=3 m=37 s=36
